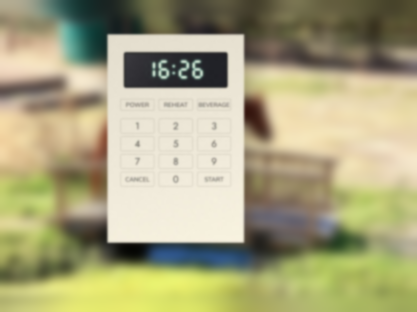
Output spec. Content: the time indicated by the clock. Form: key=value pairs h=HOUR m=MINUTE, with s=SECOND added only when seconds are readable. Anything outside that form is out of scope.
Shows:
h=16 m=26
